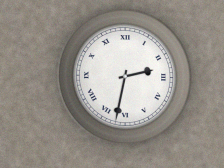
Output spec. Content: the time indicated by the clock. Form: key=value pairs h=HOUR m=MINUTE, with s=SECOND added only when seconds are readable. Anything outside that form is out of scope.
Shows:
h=2 m=32
